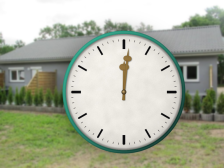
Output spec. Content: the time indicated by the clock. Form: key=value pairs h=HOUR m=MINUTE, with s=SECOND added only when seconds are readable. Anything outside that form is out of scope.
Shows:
h=12 m=1
